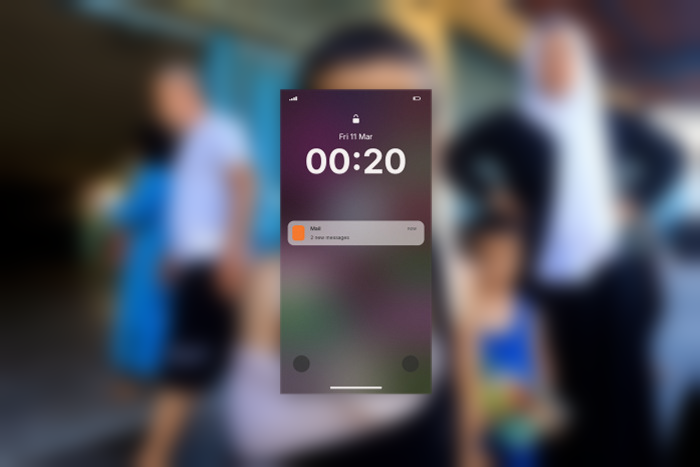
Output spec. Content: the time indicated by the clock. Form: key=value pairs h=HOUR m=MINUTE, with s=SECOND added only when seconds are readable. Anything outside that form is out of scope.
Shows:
h=0 m=20
